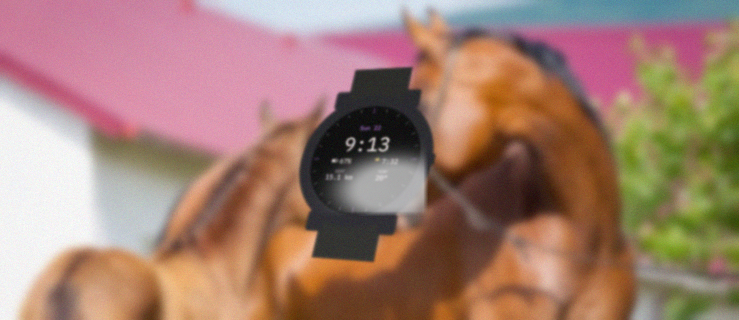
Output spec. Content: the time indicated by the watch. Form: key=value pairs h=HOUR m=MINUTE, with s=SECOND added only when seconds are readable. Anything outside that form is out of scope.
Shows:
h=9 m=13
